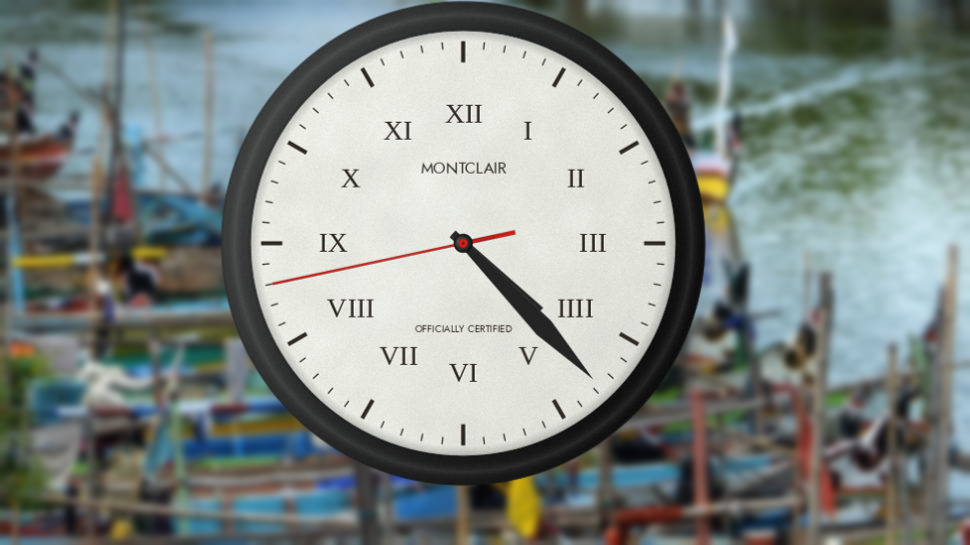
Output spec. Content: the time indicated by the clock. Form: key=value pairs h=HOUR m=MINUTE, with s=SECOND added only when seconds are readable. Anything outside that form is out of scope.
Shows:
h=4 m=22 s=43
